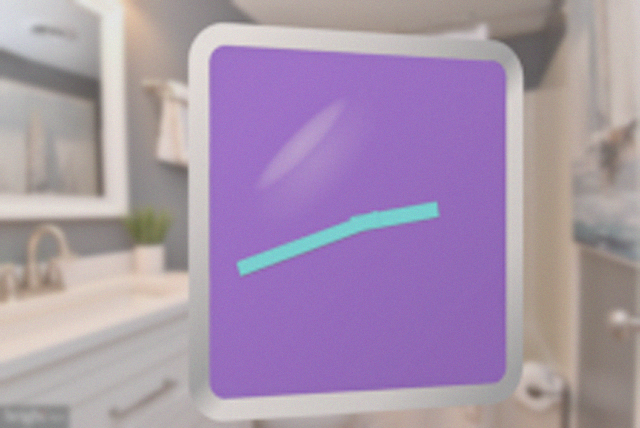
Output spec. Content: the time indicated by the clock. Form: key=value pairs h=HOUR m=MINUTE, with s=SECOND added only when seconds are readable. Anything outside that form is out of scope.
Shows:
h=2 m=42
